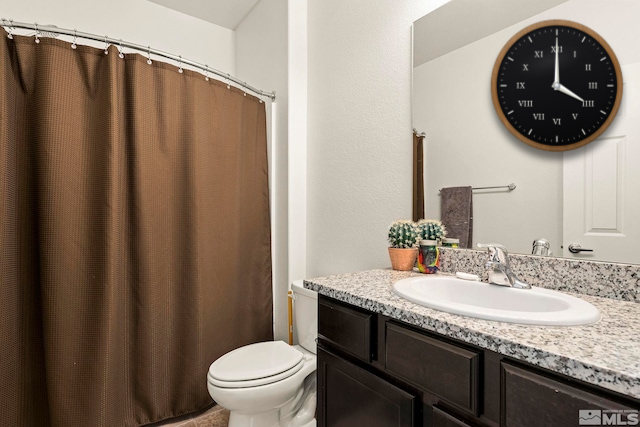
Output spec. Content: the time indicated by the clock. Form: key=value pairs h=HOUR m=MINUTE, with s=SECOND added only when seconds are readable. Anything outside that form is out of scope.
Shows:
h=4 m=0
